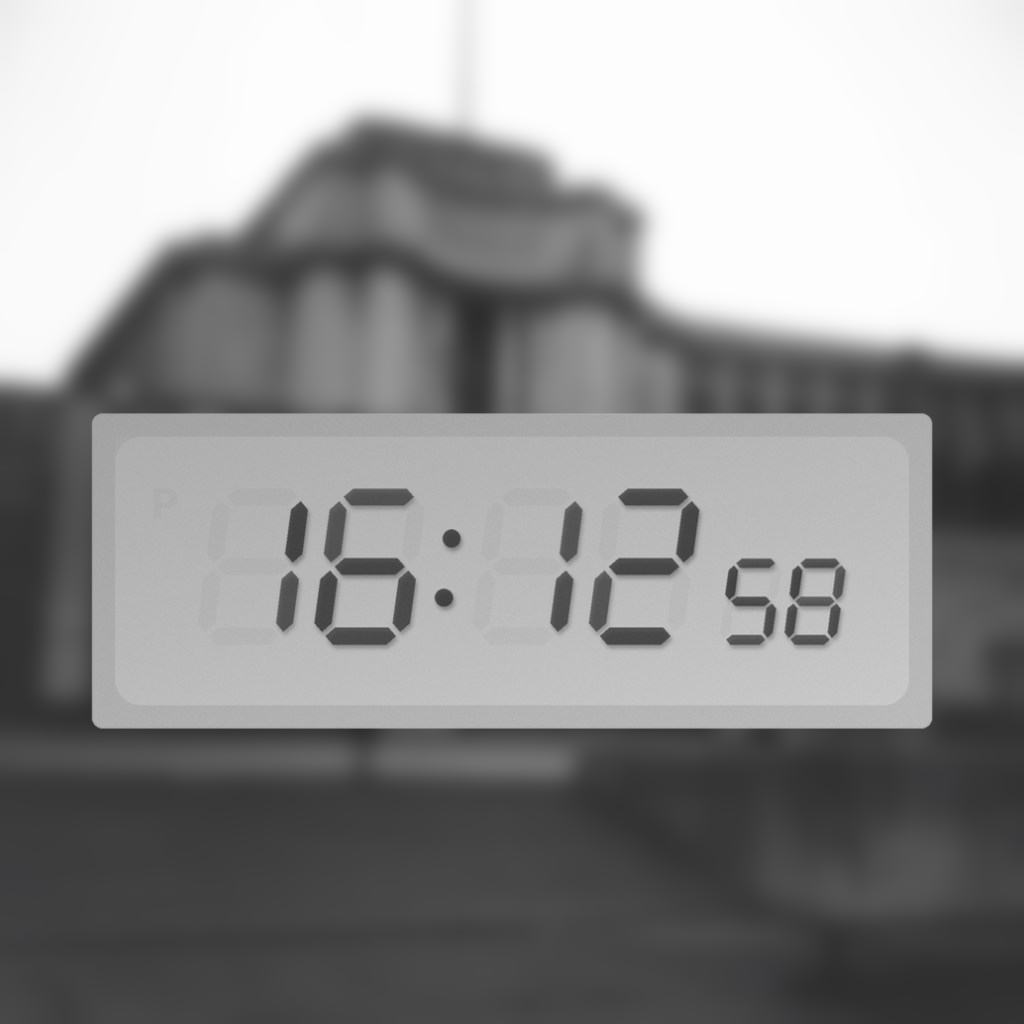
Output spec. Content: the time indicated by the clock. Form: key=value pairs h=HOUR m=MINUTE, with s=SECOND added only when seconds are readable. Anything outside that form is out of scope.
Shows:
h=16 m=12 s=58
